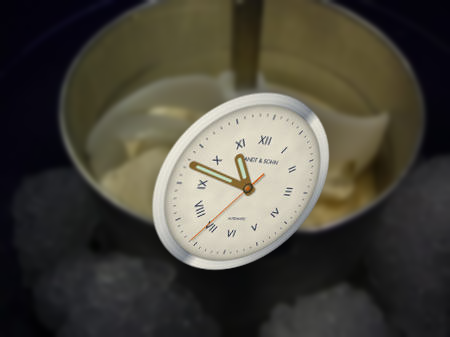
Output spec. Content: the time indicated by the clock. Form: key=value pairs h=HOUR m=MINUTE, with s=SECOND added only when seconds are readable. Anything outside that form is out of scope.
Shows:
h=10 m=47 s=36
